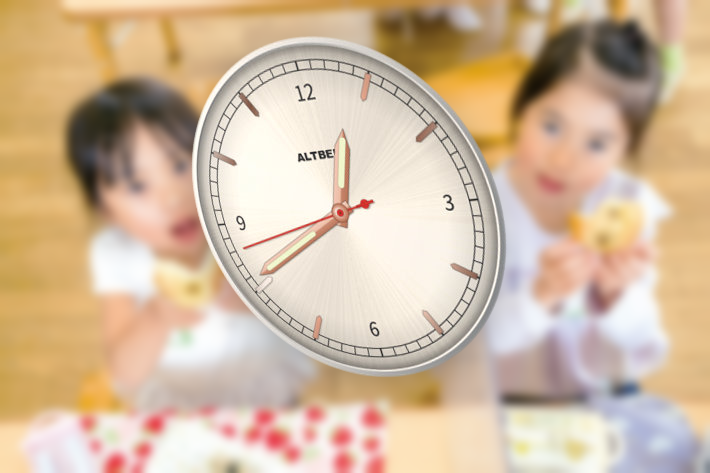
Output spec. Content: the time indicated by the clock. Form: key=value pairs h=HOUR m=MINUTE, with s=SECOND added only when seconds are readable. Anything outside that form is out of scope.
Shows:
h=12 m=40 s=43
